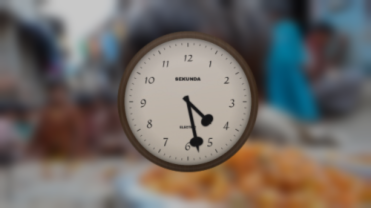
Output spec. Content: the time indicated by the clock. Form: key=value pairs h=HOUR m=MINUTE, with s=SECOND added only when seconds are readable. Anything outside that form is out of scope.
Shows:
h=4 m=28
